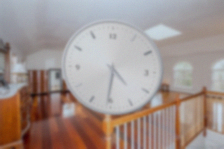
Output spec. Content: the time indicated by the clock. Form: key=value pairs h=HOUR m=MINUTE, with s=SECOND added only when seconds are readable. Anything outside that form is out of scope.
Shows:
h=4 m=31
